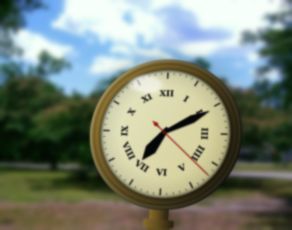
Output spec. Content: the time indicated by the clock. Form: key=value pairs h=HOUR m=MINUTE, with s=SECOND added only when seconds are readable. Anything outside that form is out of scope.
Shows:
h=7 m=10 s=22
